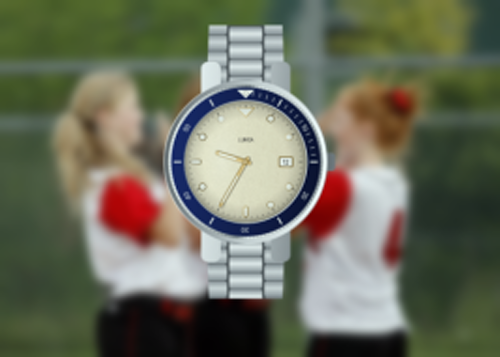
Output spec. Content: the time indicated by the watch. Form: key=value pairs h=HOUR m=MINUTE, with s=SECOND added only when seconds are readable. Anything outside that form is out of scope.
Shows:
h=9 m=35
